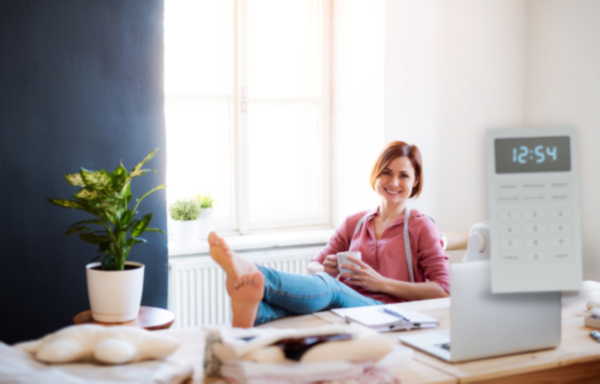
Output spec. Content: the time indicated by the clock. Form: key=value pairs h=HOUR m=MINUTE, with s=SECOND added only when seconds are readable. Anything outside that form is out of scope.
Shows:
h=12 m=54
